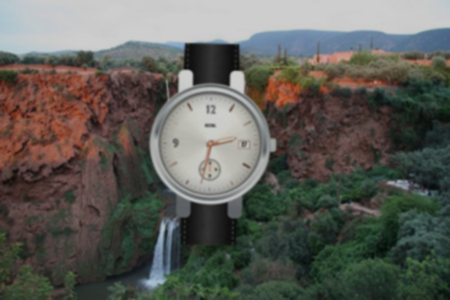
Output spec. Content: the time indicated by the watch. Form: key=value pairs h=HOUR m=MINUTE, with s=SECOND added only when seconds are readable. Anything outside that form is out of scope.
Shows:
h=2 m=32
